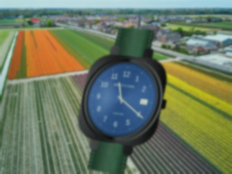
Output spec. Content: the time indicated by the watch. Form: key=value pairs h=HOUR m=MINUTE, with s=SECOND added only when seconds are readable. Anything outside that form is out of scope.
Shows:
h=11 m=20
